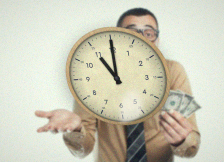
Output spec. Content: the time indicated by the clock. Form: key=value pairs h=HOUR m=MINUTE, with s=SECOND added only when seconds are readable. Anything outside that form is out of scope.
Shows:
h=11 m=0
